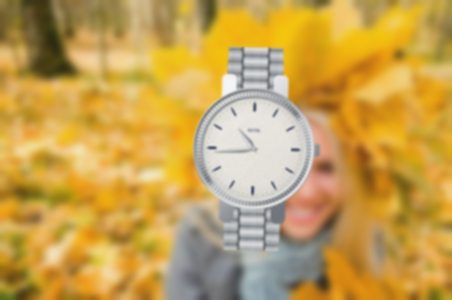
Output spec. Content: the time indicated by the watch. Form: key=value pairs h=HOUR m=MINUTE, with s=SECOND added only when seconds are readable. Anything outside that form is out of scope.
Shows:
h=10 m=44
